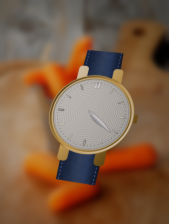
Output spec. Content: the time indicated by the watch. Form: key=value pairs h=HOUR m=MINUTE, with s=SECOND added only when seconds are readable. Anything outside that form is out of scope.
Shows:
h=4 m=21
